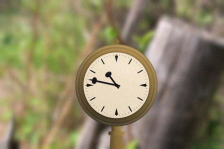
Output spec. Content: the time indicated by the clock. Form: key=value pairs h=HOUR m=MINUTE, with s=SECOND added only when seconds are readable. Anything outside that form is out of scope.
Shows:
h=10 m=47
